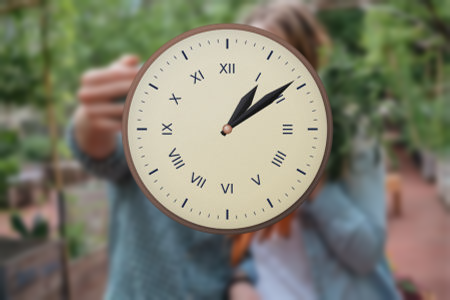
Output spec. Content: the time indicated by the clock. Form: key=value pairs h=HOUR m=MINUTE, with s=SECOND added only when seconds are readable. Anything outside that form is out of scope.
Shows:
h=1 m=9
